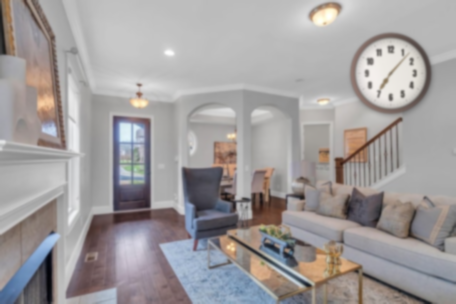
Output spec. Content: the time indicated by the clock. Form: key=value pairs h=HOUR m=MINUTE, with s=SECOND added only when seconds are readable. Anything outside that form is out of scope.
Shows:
h=7 m=7
